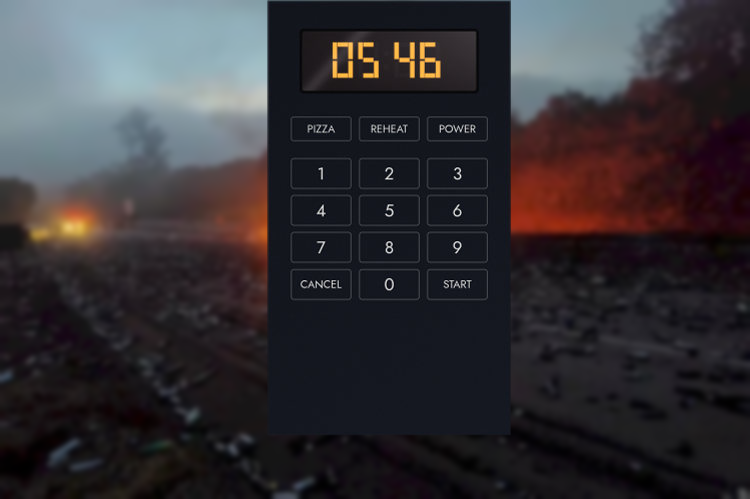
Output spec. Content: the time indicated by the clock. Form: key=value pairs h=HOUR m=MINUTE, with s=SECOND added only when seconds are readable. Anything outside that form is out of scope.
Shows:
h=5 m=46
